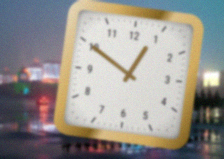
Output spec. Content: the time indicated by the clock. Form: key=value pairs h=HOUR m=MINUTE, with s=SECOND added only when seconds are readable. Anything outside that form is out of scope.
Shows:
h=12 m=50
